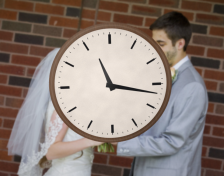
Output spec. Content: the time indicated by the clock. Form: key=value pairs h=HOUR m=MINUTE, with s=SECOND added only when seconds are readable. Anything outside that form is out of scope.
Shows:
h=11 m=17
